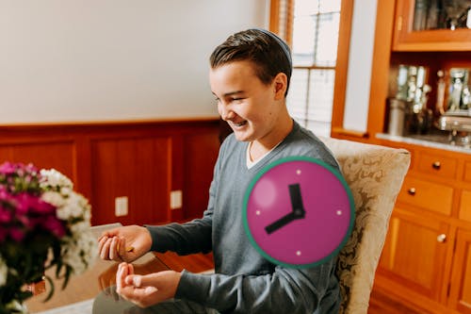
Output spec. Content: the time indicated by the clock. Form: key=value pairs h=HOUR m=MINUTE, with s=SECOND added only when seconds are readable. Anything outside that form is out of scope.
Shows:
h=11 m=40
